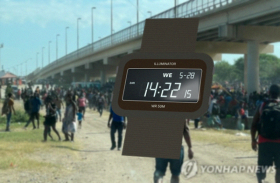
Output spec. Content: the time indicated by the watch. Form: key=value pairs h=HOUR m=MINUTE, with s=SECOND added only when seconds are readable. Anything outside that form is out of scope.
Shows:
h=14 m=22 s=15
